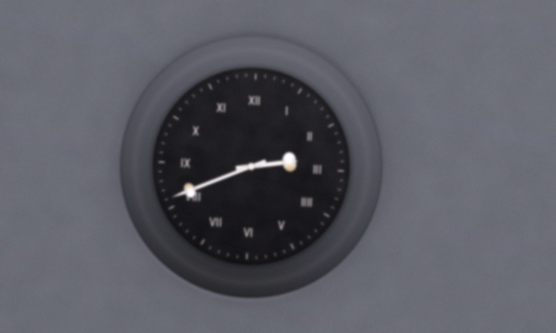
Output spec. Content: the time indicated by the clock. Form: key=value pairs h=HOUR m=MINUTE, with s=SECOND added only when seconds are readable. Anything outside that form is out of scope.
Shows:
h=2 m=41
